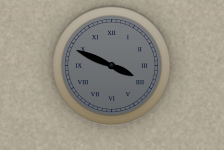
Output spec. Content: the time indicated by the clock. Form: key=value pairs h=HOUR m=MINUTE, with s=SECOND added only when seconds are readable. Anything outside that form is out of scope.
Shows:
h=3 m=49
